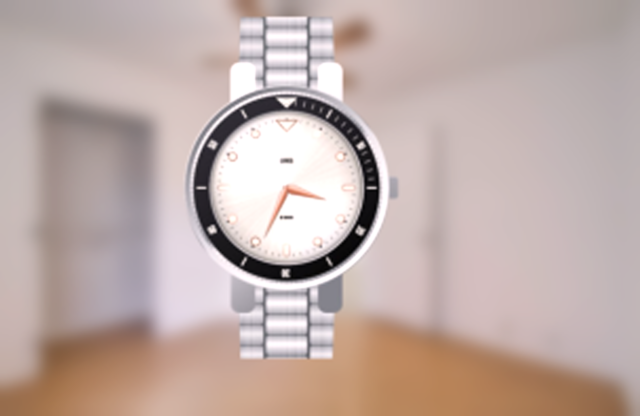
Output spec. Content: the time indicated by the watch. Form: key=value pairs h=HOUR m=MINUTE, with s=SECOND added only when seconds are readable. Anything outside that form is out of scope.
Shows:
h=3 m=34
